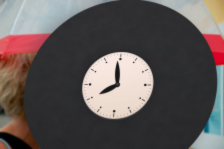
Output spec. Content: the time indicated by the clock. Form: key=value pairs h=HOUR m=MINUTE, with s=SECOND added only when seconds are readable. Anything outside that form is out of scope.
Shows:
h=7 m=59
